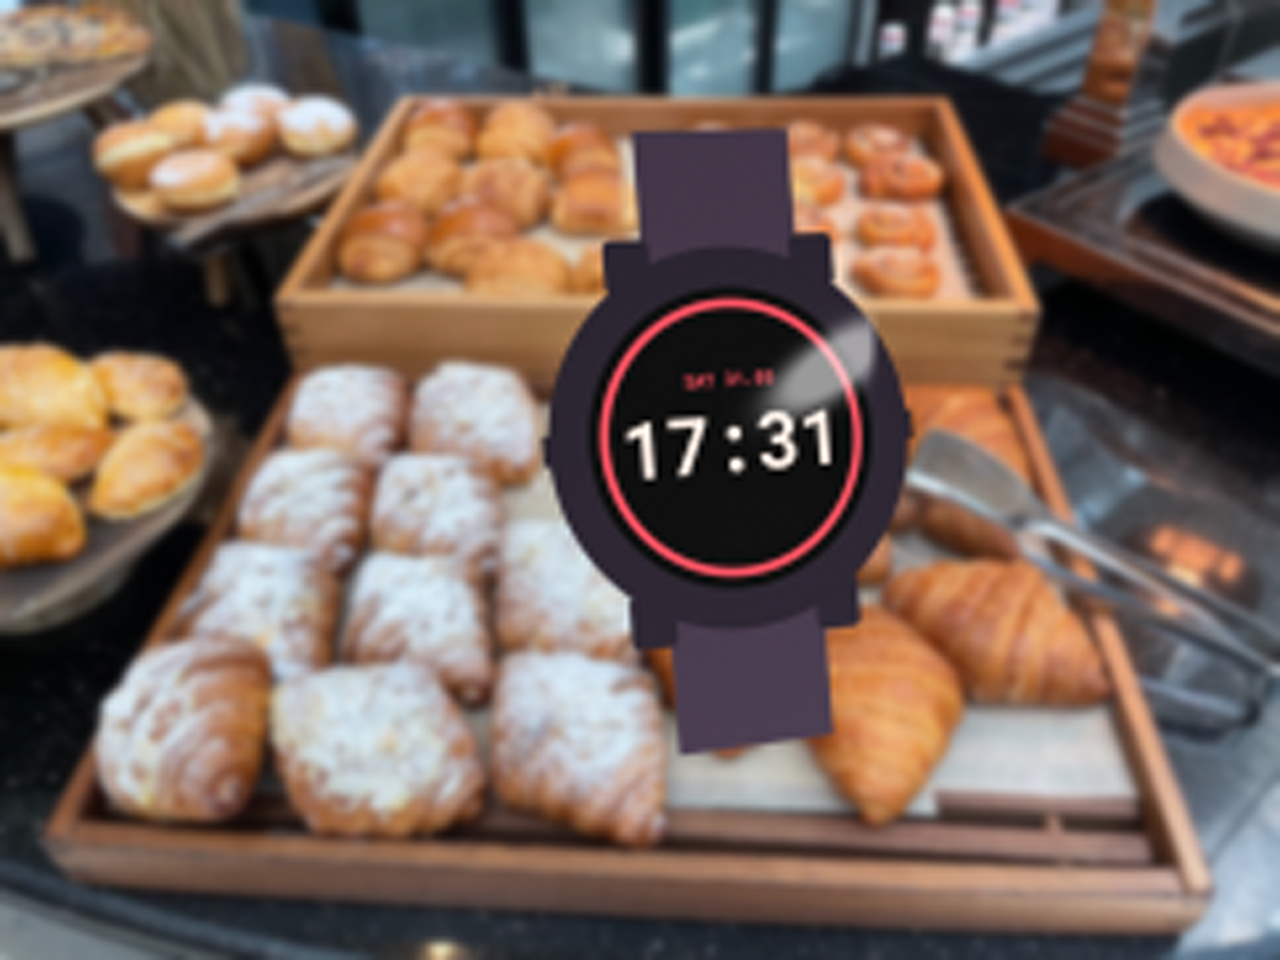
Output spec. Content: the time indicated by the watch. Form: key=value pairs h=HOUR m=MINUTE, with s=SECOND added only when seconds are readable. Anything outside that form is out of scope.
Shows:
h=17 m=31
